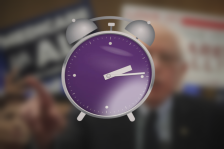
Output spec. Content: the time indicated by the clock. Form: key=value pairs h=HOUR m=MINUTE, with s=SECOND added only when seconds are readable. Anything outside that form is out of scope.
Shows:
h=2 m=14
